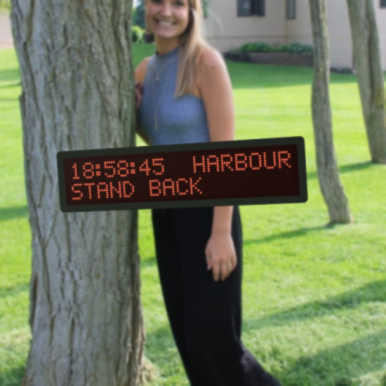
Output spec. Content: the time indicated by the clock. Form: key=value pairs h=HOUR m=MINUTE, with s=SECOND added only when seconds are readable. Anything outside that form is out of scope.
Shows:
h=18 m=58 s=45
